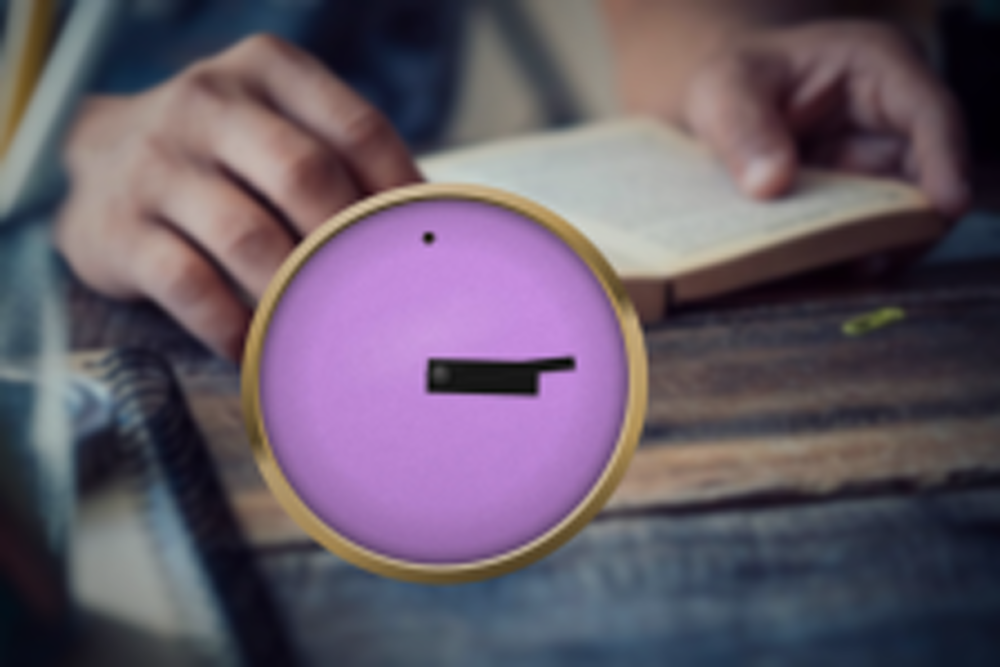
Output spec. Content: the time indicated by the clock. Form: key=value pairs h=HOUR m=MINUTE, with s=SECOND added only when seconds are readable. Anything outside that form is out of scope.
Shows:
h=3 m=15
